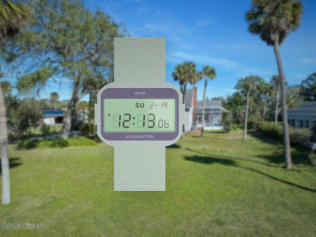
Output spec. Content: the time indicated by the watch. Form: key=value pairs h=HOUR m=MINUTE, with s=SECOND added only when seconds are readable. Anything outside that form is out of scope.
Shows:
h=12 m=13 s=6
